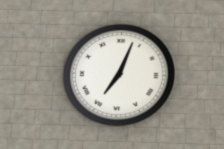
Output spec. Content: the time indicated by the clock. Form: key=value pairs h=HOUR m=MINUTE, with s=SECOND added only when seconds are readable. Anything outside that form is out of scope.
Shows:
h=7 m=3
